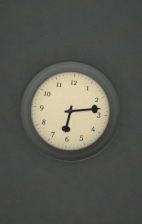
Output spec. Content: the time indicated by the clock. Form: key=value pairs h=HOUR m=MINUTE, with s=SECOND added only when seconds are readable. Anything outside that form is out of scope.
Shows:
h=6 m=13
